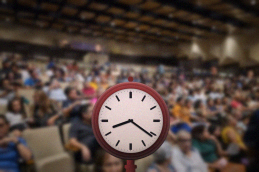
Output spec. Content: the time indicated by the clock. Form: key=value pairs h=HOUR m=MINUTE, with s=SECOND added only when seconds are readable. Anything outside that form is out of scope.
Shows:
h=8 m=21
